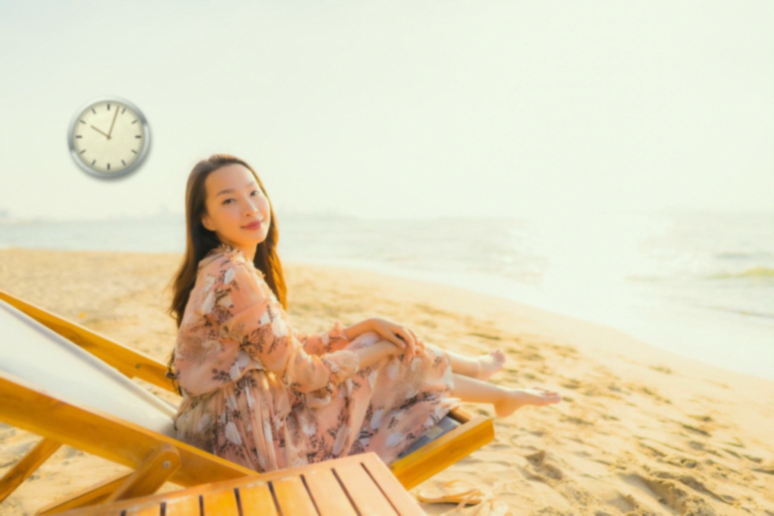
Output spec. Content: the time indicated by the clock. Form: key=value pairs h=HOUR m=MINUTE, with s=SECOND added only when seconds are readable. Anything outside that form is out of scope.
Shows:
h=10 m=3
